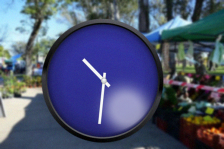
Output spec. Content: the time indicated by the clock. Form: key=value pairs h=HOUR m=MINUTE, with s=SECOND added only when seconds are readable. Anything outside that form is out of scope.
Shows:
h=10 m=31
